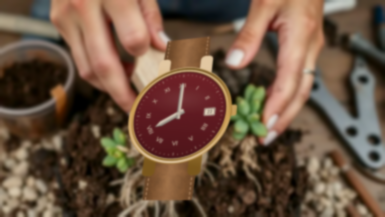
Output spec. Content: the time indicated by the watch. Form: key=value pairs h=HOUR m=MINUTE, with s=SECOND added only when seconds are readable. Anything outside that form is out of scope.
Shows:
h=8 m=0
